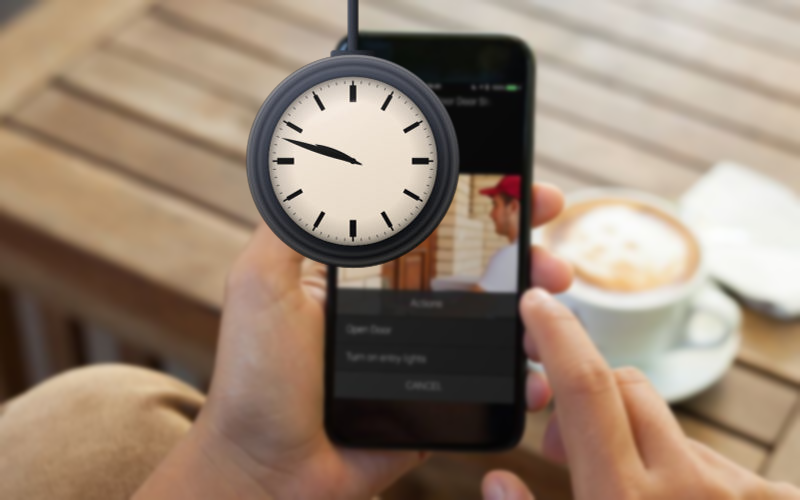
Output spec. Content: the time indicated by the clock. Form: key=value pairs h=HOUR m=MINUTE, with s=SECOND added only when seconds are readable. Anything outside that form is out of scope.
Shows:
h=9 m=48
